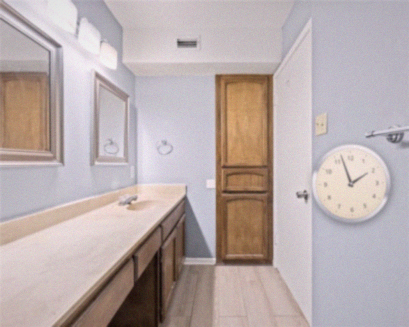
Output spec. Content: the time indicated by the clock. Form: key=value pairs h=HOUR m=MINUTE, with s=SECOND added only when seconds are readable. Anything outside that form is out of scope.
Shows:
h=1 m=57
